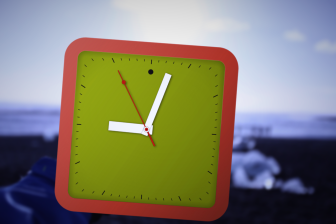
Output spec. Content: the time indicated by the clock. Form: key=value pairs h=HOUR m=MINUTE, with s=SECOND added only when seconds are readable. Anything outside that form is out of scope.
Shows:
h=9 m=2 s=55
